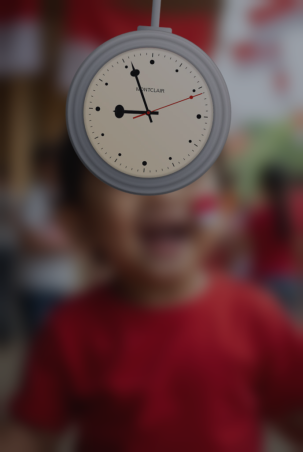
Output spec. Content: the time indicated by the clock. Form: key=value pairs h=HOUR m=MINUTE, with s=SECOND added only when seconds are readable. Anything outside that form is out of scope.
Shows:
h=8 m=56 s=11
